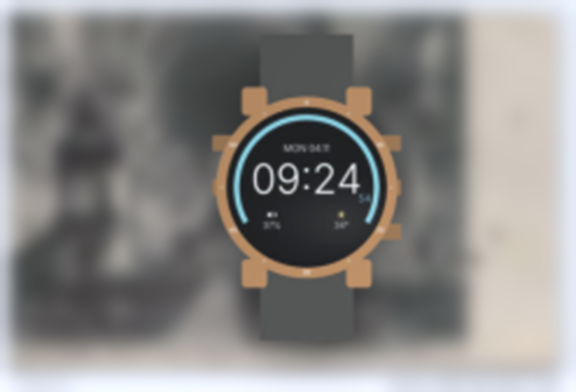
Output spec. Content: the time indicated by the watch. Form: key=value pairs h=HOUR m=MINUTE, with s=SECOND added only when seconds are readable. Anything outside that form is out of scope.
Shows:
h=9 m=24
